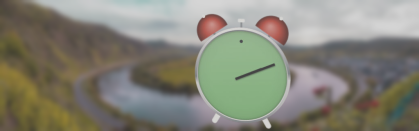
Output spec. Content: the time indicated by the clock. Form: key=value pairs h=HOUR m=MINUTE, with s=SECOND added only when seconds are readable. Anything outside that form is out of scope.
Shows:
h=2 m=11
